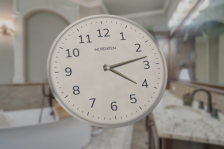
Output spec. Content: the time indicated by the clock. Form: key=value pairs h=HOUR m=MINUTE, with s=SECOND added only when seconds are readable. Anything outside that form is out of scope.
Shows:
h=4 m=13
